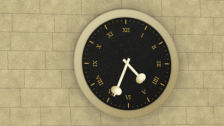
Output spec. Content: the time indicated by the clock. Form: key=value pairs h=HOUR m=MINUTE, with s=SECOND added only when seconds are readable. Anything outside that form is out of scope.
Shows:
h=4 m=34
